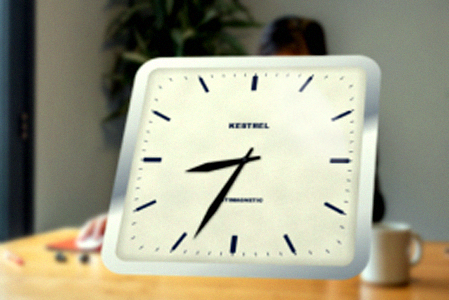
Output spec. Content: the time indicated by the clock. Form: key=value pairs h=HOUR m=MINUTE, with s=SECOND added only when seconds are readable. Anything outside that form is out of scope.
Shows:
h=8 m=34
